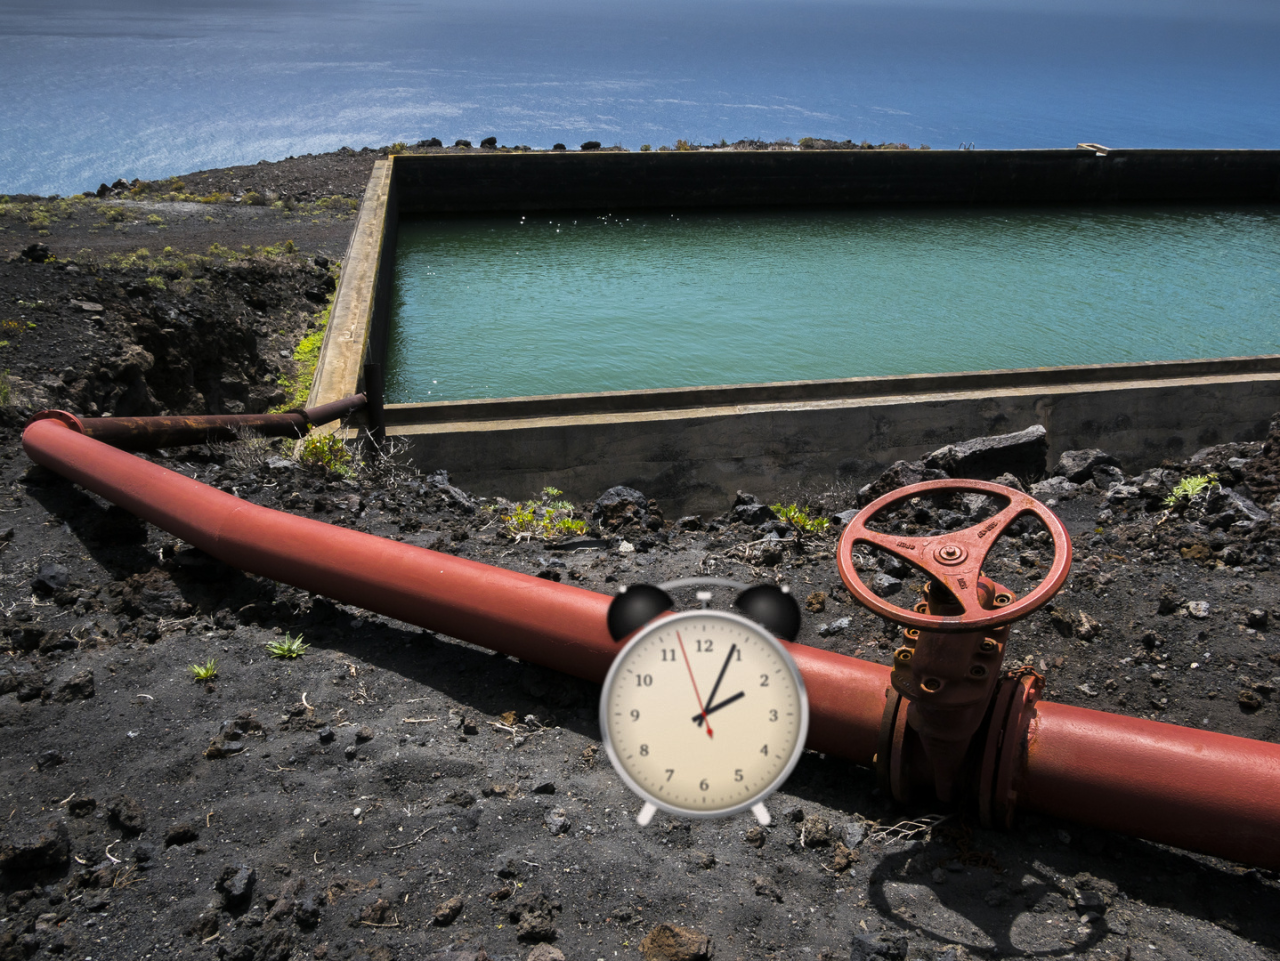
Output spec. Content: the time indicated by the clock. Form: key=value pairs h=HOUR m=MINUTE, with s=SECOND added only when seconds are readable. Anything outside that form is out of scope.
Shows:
h=2 m=3 s=57
